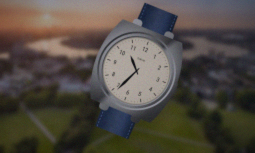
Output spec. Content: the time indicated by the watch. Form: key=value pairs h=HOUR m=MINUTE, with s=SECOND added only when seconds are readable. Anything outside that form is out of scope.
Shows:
h=10 m=34
